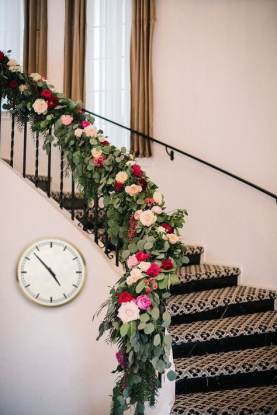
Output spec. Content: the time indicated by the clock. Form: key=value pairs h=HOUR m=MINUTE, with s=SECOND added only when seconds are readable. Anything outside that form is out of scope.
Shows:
h=4 m=53
